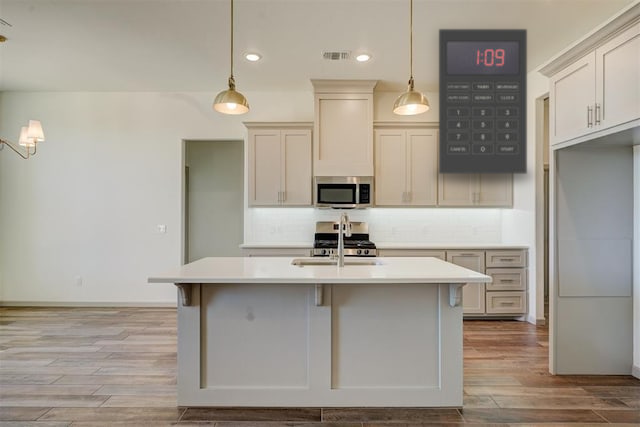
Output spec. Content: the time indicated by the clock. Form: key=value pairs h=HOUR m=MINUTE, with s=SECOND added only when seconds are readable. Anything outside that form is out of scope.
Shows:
h=1 m=9
